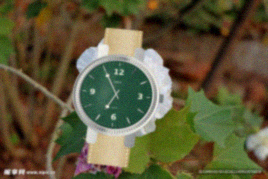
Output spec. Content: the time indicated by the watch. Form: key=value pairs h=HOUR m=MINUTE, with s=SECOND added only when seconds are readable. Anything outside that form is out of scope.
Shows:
h=6 m=55
